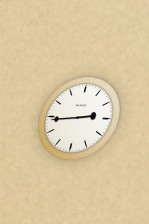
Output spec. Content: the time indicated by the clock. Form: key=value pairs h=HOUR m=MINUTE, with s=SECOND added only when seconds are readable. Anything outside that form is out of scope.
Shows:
h=2 m=44
